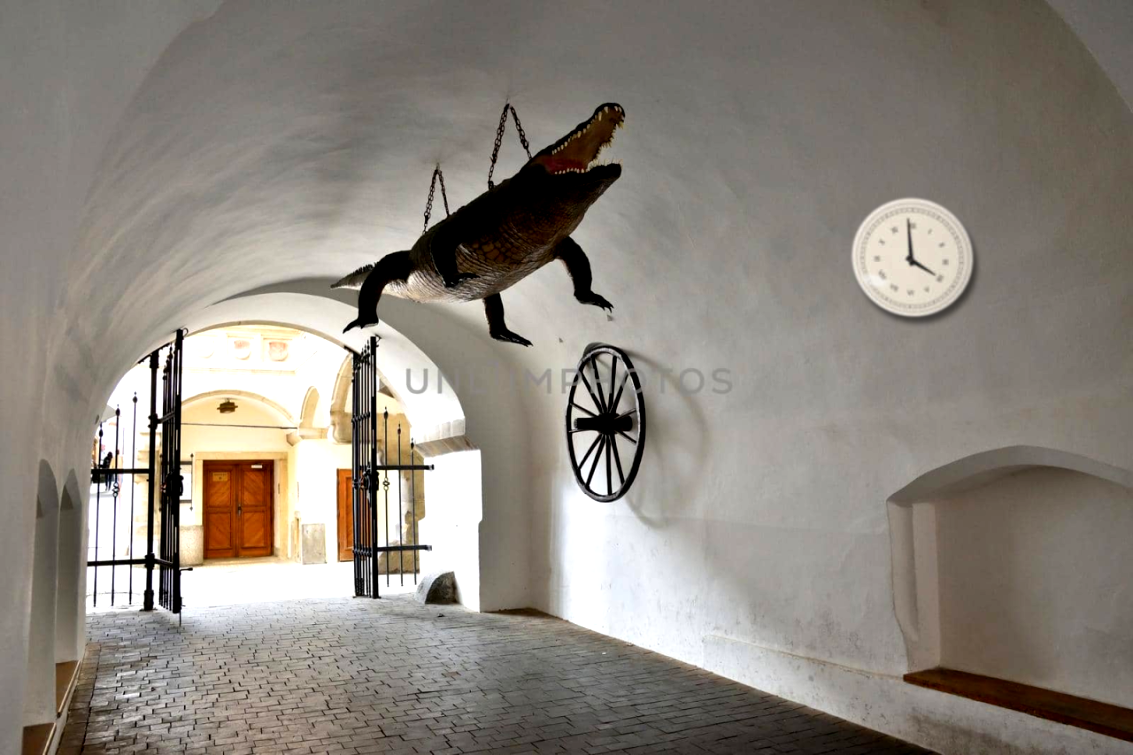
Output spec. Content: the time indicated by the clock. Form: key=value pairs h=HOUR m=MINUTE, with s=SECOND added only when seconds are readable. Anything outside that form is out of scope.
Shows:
h=3 m=59
